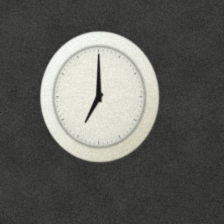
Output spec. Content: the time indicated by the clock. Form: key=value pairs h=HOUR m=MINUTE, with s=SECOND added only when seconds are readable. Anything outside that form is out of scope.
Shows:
h=7 m=0
